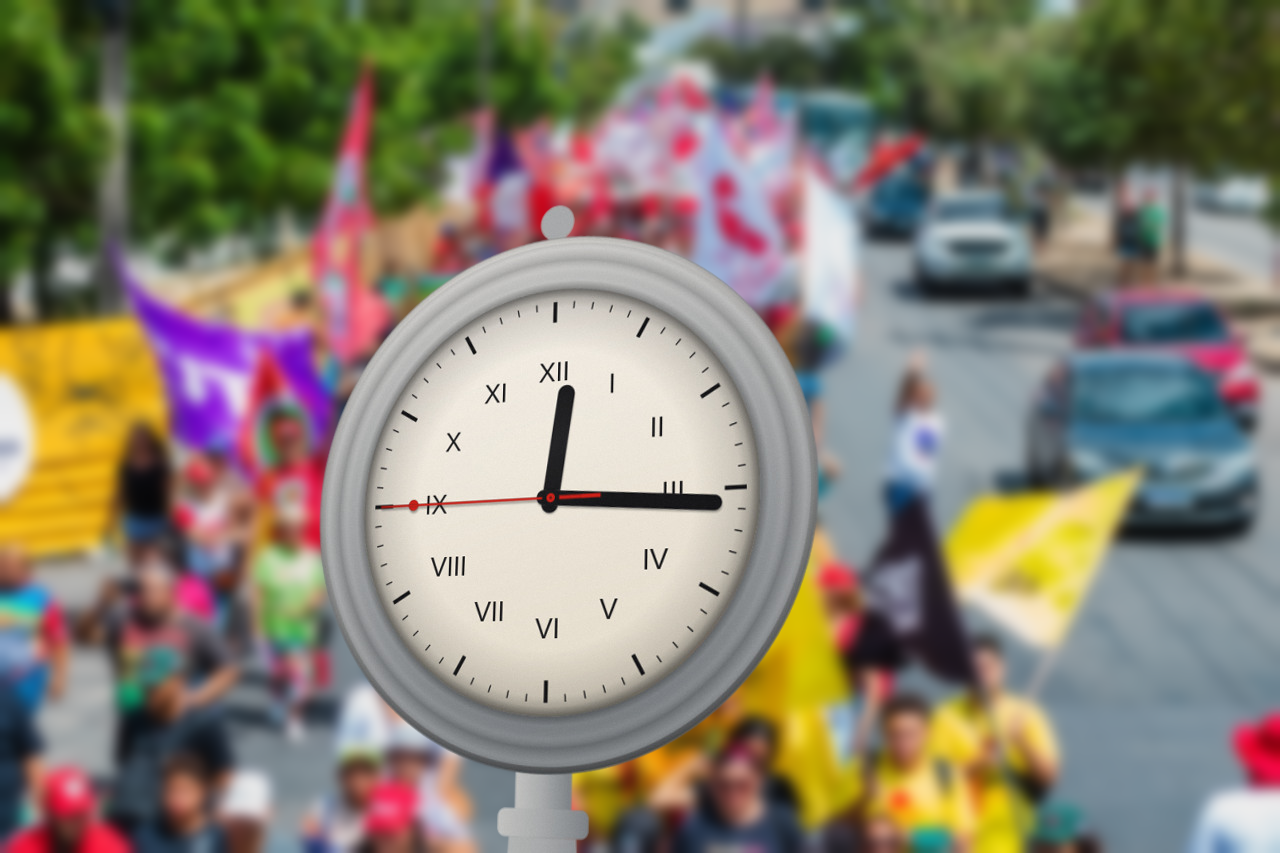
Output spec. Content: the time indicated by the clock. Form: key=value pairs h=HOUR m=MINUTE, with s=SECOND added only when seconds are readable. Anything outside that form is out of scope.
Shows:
h=12 m=15 s=45
